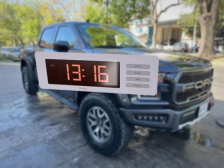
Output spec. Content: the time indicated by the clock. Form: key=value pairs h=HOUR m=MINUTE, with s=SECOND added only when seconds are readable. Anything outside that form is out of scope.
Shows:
h=13 m=16
